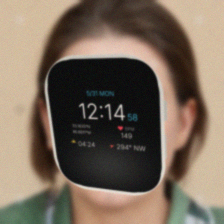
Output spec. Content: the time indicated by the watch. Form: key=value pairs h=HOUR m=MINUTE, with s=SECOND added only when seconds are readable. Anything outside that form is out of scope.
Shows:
h=12 m=14
